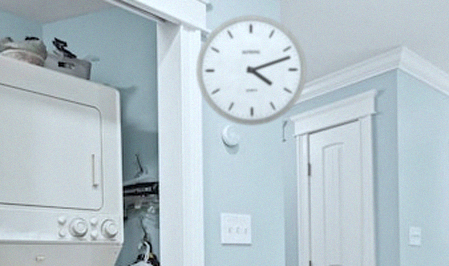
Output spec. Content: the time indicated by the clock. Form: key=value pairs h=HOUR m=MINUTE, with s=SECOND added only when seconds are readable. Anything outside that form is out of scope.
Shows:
h=4 m=12
